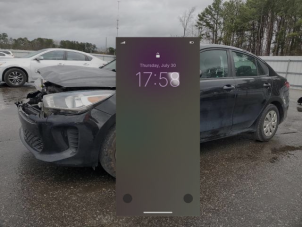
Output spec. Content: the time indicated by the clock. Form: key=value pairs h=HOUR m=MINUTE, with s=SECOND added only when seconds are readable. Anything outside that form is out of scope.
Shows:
h=17 m=58
